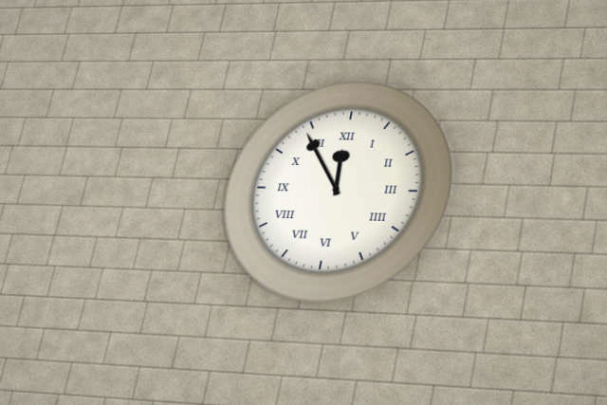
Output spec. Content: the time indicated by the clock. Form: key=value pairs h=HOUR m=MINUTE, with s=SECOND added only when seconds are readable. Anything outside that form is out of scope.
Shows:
h=11 m=54
